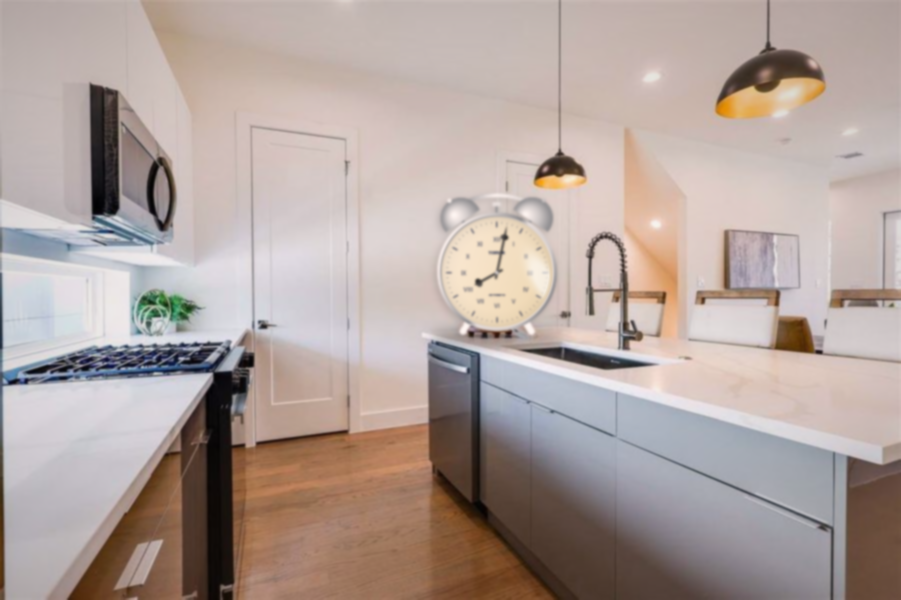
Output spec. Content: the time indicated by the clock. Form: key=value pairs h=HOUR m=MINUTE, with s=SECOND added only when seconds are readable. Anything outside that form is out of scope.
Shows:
h=8 m=2
